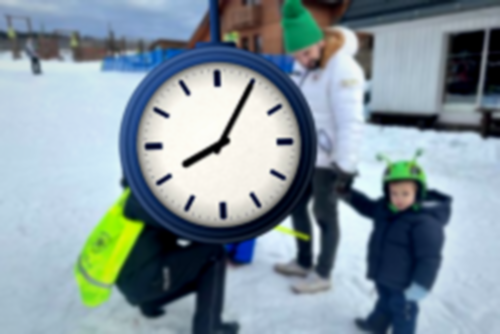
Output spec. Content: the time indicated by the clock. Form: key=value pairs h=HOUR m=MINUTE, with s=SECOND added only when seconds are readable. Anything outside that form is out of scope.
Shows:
h=8 m=5
